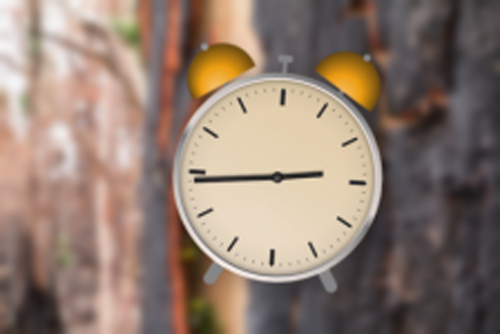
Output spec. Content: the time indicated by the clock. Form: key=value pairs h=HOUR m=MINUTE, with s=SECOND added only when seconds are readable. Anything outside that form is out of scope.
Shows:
h=2 m=44
